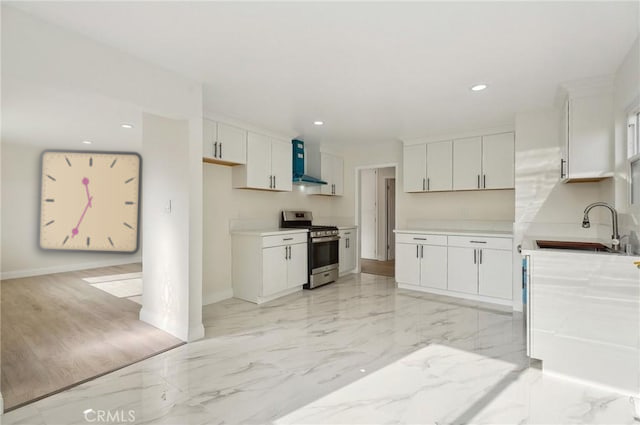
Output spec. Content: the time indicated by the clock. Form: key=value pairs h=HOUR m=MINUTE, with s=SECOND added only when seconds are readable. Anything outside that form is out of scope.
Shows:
h=11 m=34
